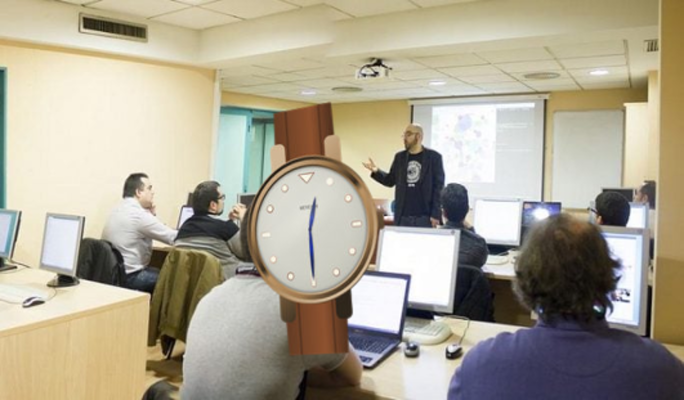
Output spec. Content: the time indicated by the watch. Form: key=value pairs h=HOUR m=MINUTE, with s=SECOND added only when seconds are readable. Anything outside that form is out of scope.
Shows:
h=12 m=30
